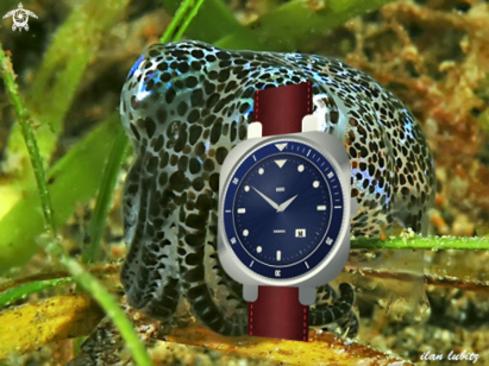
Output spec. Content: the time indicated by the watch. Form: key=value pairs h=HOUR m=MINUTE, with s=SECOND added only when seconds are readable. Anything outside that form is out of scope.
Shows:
h=1 m=51
